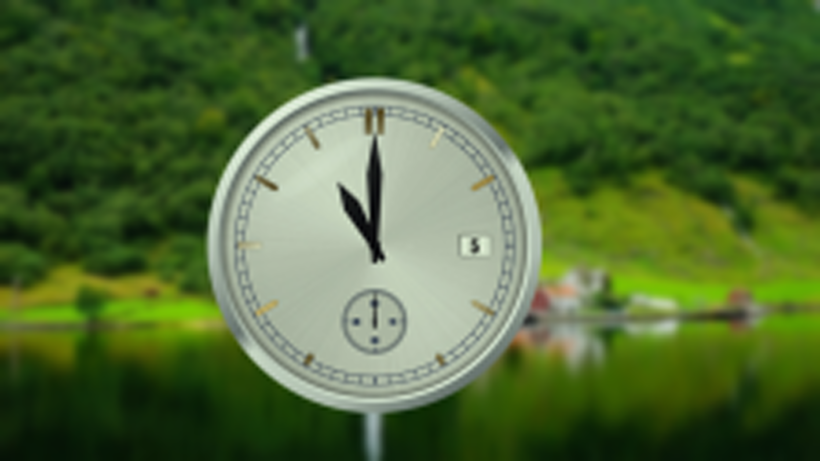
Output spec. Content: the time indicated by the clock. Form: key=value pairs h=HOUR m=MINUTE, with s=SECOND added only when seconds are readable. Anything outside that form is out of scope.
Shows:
h=11 m=0
